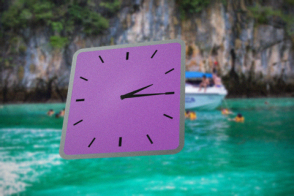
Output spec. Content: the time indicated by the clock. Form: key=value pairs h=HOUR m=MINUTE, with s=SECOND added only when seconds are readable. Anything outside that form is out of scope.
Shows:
h=2 m=15
